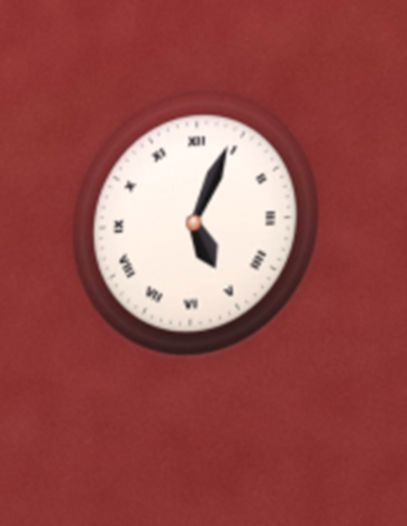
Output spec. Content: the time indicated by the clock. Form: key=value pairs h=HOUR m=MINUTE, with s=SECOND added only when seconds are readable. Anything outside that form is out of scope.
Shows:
h=5 m=4
